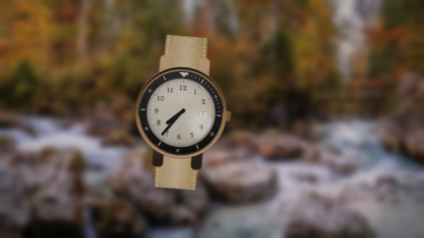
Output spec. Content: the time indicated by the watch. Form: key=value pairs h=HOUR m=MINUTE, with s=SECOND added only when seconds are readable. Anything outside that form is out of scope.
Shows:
h=7 m=36
